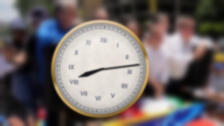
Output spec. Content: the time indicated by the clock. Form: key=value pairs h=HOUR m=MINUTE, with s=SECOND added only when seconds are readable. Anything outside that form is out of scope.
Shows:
h=8 m=13
